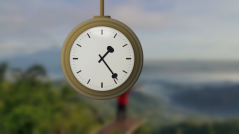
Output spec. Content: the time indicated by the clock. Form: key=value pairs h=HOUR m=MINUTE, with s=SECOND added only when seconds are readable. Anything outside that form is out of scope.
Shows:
h=1 m=24
